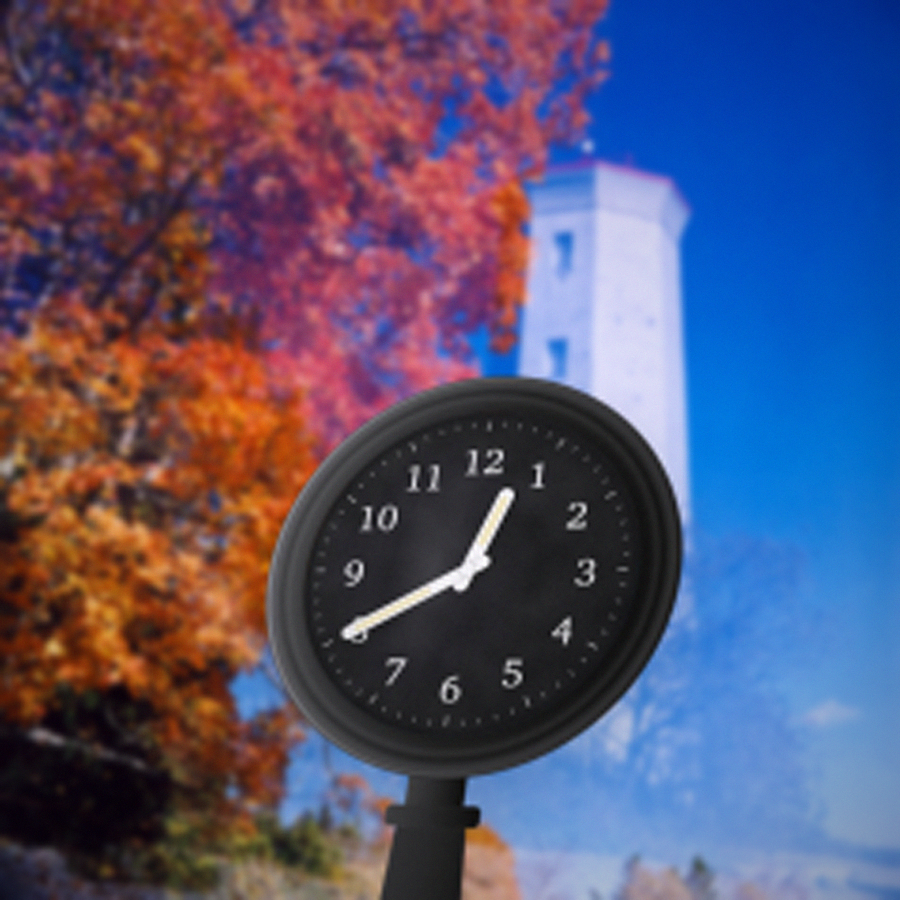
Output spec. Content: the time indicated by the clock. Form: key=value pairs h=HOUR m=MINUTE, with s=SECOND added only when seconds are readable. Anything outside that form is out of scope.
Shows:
h=12 m=40
